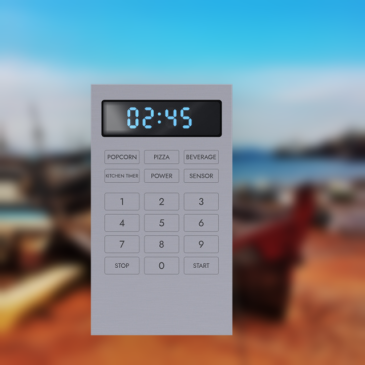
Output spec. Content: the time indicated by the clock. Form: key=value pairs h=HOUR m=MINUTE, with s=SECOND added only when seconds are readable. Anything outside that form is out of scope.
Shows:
h=2 m=45
